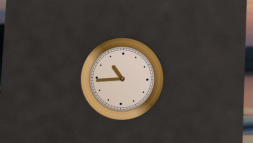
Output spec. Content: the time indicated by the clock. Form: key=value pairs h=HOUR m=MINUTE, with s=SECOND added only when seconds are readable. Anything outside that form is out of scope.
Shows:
h=10 m=44
